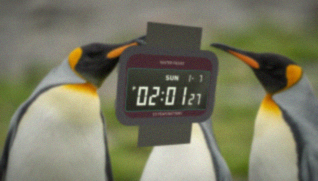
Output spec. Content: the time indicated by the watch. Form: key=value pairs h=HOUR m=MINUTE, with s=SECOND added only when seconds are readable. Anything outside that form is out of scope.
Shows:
h=2 m=1 s=27
